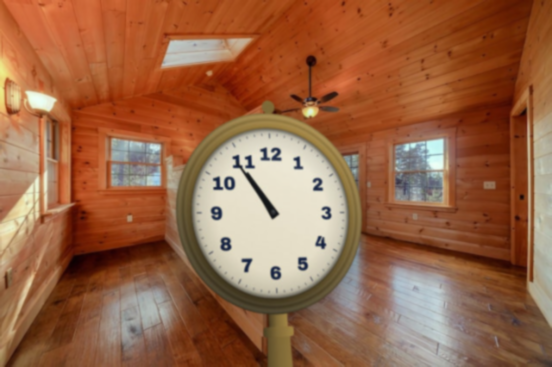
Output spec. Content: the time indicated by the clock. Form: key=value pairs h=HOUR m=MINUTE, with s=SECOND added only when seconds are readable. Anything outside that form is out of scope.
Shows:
h=10 m=54
